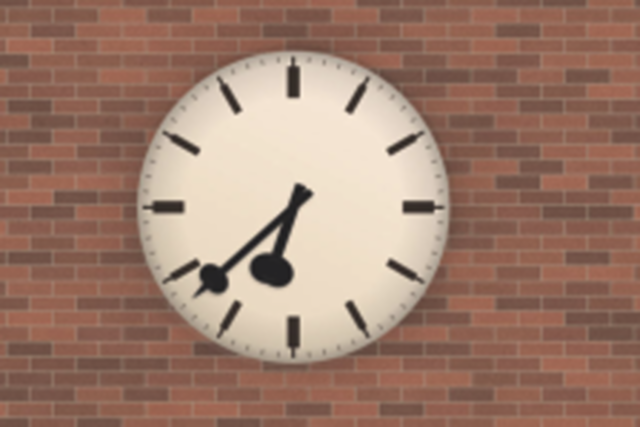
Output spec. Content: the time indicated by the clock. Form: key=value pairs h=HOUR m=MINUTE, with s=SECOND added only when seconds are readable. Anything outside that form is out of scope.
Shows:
h=6 m=38
